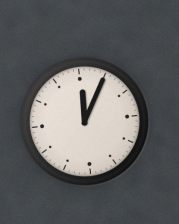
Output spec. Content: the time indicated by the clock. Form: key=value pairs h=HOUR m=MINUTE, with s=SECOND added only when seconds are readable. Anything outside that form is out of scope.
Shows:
h=12 m=5
